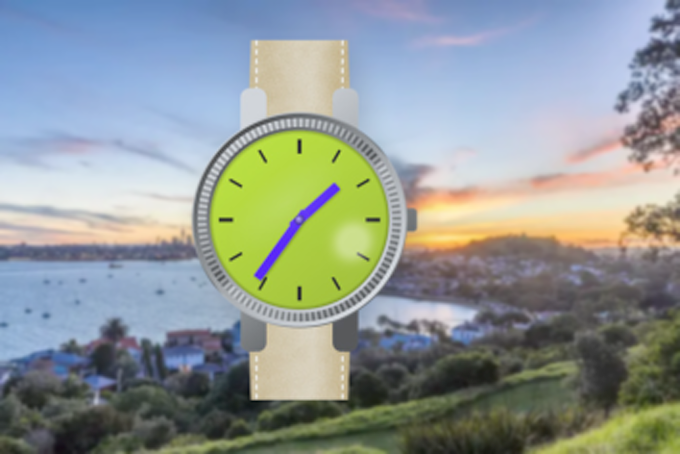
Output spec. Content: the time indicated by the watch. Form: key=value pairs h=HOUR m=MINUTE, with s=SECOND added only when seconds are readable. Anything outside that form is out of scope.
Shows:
h=1 m=36
